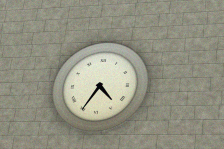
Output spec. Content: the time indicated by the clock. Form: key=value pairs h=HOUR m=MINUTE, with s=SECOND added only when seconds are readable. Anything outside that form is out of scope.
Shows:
h=4 m=35
